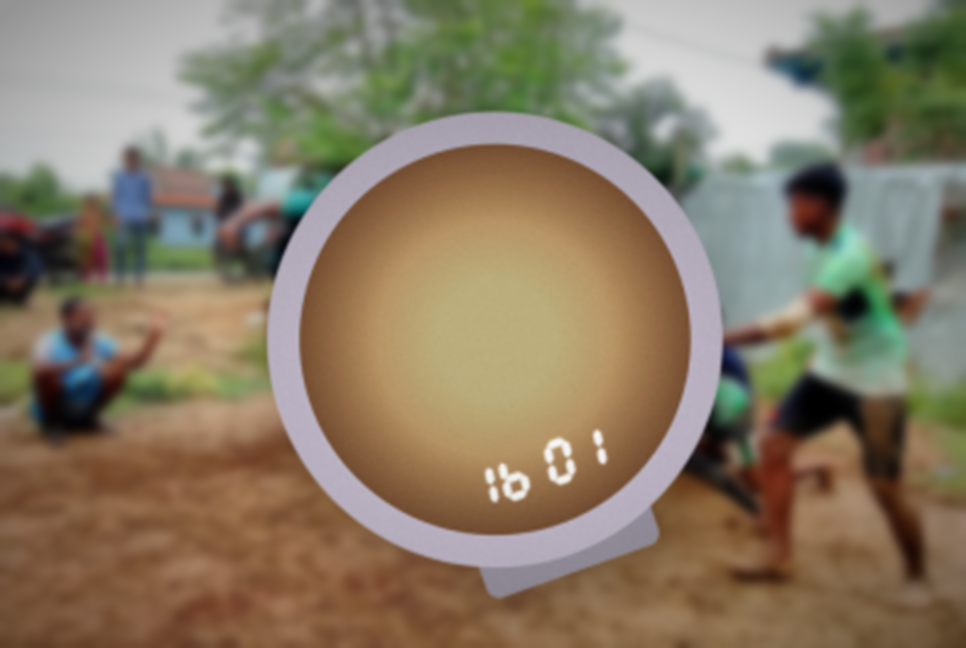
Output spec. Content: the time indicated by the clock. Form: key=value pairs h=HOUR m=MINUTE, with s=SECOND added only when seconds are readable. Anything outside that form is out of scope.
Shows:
h=16 m=1
